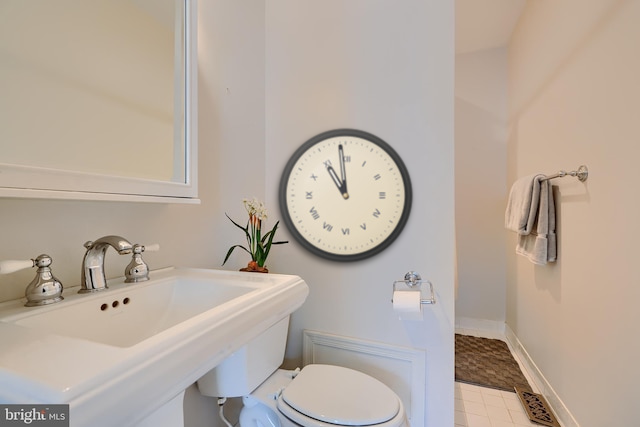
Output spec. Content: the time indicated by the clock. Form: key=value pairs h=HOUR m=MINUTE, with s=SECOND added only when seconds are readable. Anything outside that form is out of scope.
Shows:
h=10 m=59
